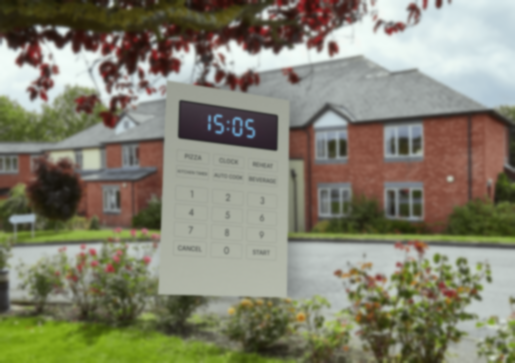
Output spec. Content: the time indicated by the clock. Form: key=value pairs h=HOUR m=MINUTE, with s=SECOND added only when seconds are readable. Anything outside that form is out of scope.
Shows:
h=15 m=5
